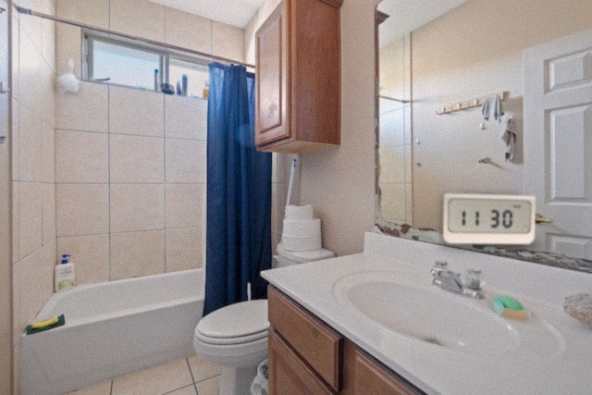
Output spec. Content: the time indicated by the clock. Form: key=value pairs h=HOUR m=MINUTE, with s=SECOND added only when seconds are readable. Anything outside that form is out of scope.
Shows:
h=11 m=30
